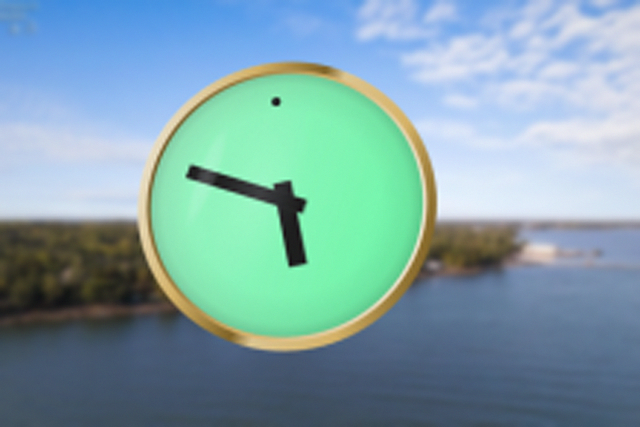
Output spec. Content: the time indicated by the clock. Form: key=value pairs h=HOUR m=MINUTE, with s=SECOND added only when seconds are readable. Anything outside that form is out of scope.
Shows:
h=5 m=49
